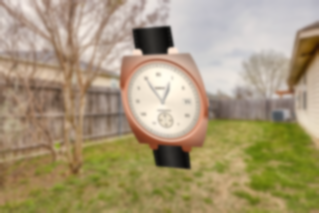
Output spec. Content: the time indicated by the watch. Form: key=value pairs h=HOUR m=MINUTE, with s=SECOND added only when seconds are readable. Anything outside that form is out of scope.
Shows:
h=12 m=55
